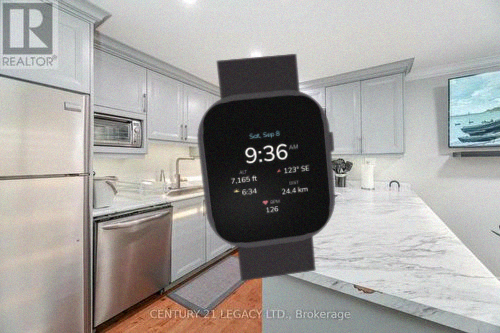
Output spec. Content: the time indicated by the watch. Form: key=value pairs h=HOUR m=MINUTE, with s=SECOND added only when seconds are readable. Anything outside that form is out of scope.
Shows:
h=9 m=36
